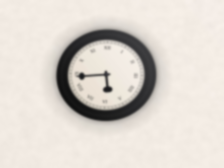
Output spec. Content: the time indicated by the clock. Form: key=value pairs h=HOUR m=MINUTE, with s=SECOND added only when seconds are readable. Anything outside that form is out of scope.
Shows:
h=5 m=44
